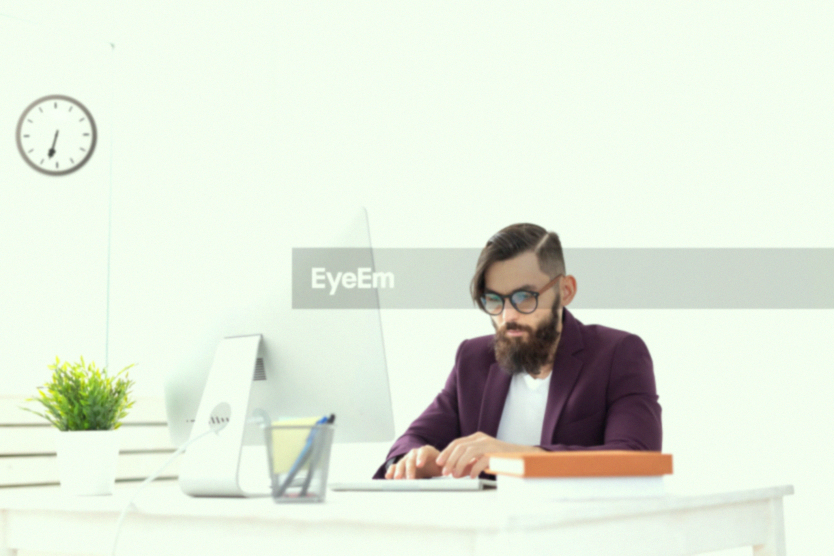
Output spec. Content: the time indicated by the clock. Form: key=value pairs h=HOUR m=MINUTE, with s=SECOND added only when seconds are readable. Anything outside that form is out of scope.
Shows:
h=6 m=33
